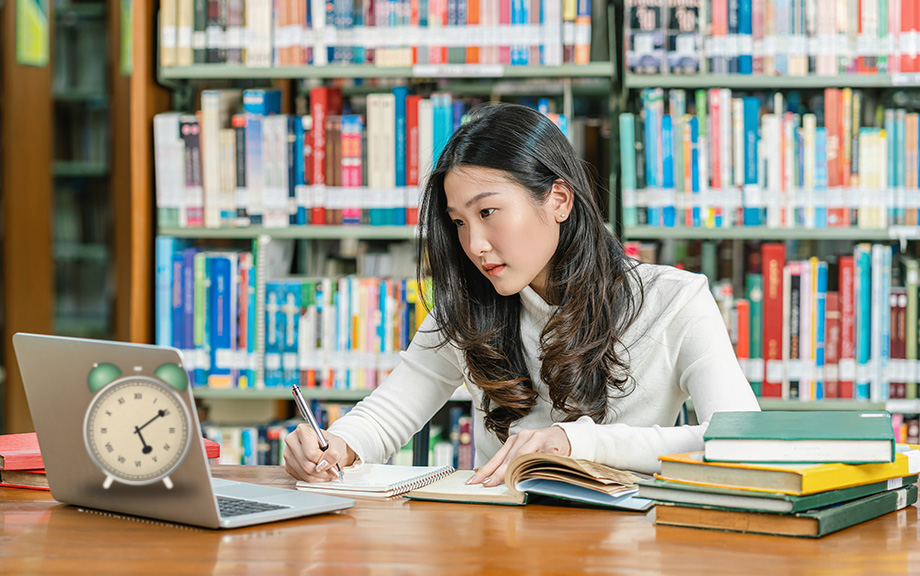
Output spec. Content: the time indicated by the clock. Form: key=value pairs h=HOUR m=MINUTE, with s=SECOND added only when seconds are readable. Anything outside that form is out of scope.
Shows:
h=5 m=9
